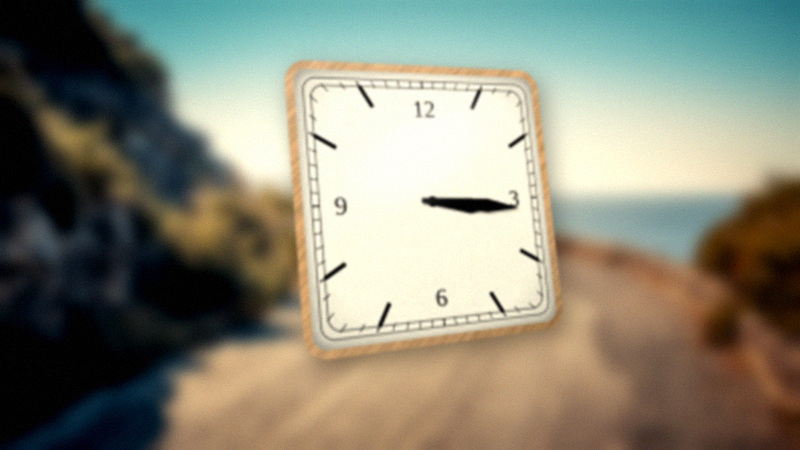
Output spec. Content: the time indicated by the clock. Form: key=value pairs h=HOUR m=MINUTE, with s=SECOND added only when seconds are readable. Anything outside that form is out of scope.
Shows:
h=3 m=16
